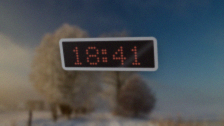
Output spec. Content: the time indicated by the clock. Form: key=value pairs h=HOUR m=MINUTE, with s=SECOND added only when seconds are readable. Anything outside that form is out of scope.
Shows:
h=18 m=41
